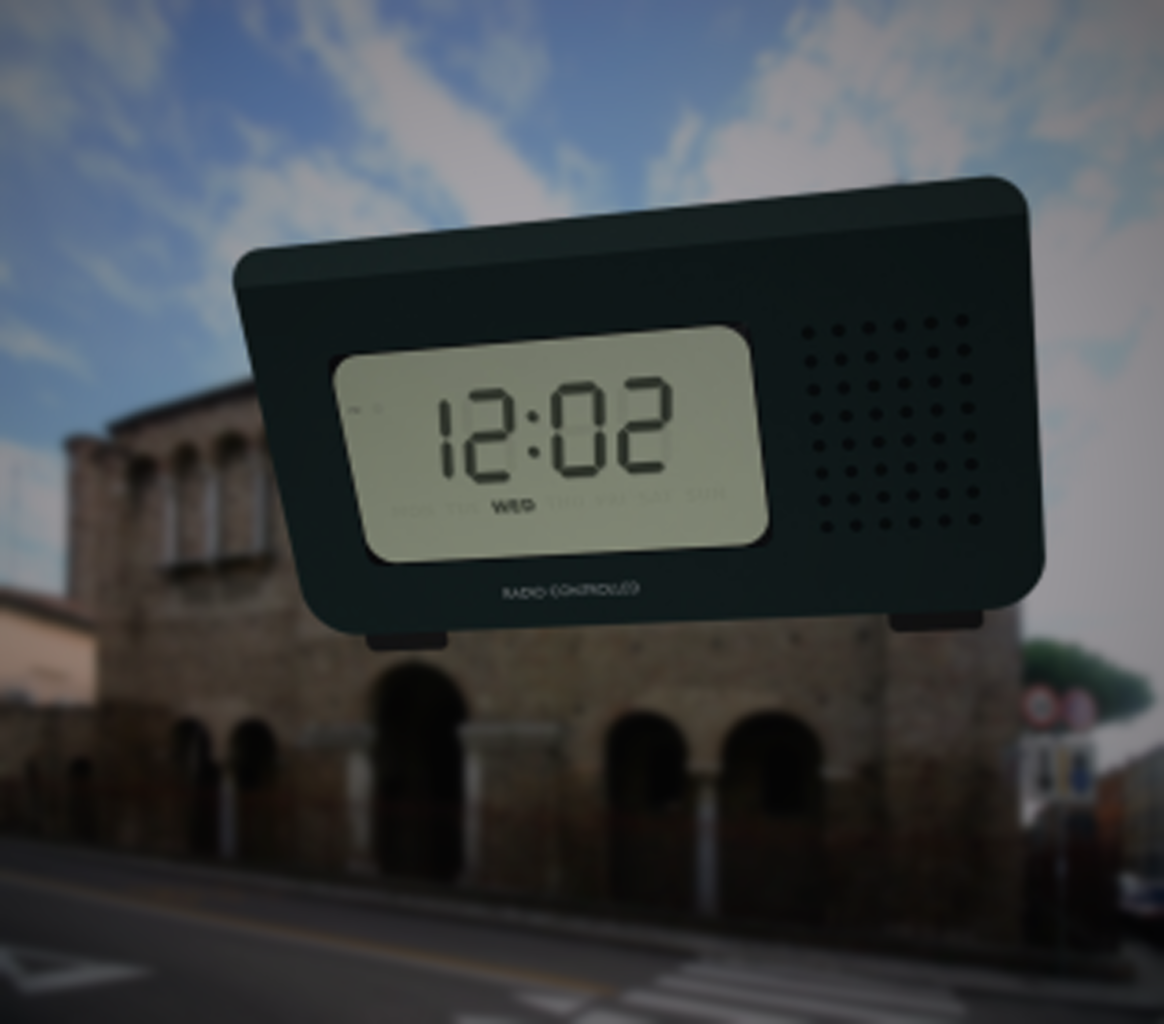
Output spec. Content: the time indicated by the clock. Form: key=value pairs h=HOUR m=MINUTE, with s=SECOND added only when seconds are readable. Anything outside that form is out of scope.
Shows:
h=12 m=2
